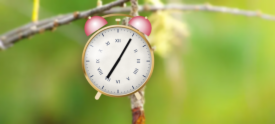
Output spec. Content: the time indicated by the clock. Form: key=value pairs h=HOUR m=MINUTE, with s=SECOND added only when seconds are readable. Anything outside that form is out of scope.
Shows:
h=7 m=5
